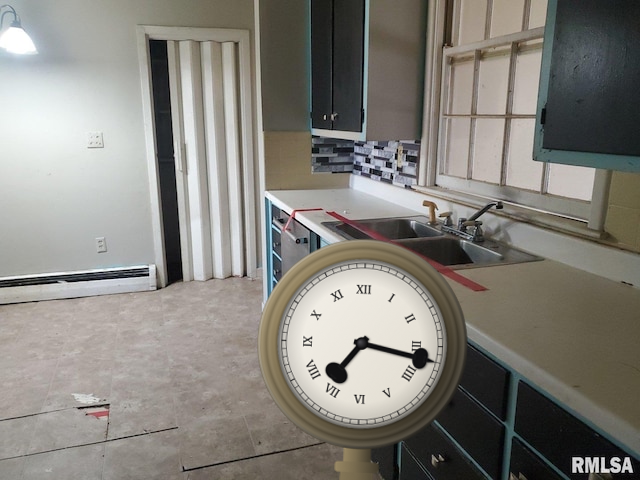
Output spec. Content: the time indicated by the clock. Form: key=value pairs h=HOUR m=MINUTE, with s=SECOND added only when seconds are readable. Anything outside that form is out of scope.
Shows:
h=7 m=17
